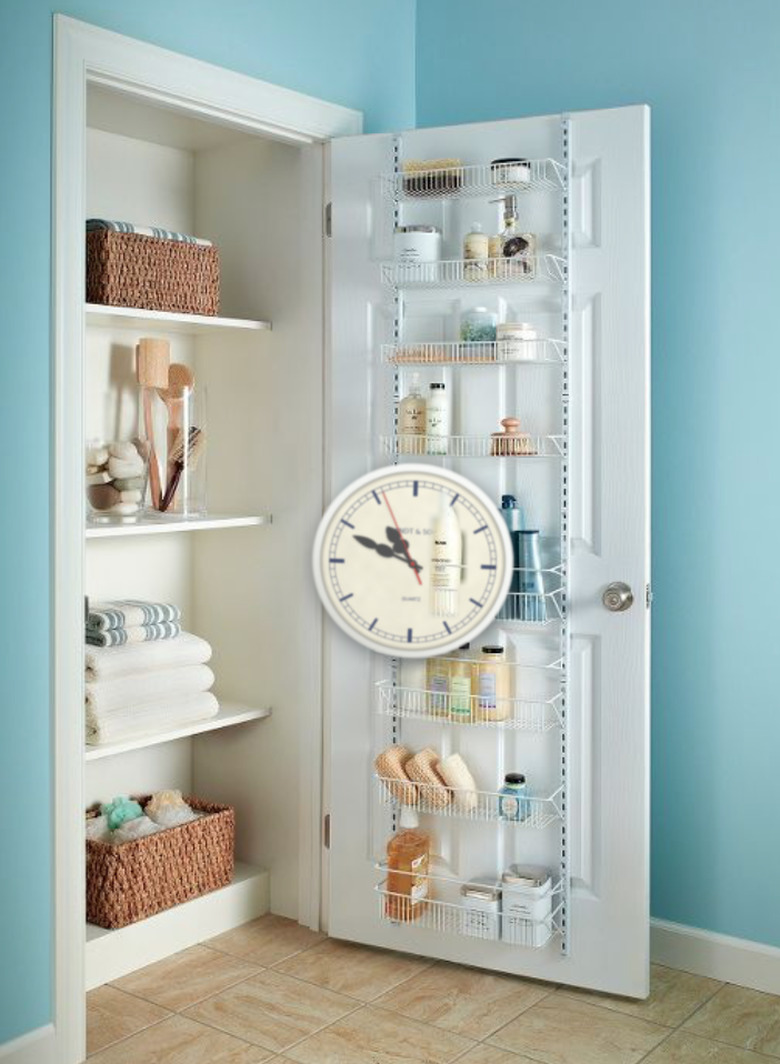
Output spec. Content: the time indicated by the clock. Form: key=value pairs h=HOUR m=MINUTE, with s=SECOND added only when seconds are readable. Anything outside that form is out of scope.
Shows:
h=10 m=48 s=56
